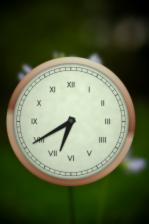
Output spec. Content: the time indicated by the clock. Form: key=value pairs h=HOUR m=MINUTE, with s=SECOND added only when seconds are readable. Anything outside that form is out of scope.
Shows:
h=6 m=40
